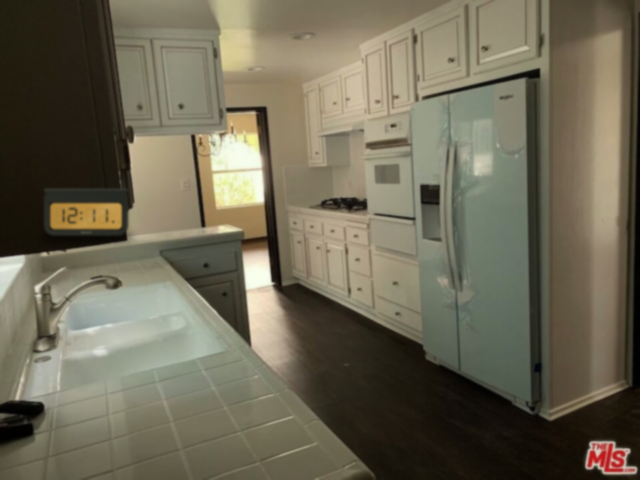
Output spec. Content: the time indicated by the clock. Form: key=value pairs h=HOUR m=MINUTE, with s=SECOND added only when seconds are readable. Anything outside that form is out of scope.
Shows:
h=12 m=11
